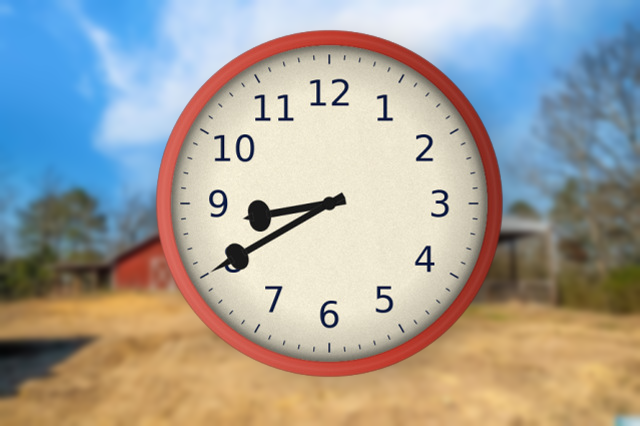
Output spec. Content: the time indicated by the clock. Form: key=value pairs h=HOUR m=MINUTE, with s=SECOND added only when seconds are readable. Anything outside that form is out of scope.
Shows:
h=8 m=40
